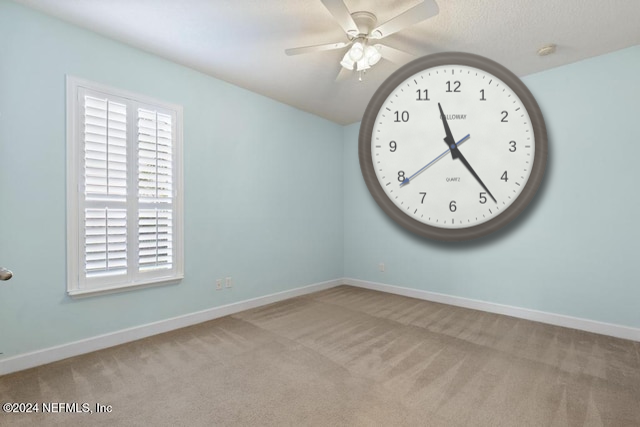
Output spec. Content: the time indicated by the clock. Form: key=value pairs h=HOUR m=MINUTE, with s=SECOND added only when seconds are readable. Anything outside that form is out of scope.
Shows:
h=11 m=23 s=39
